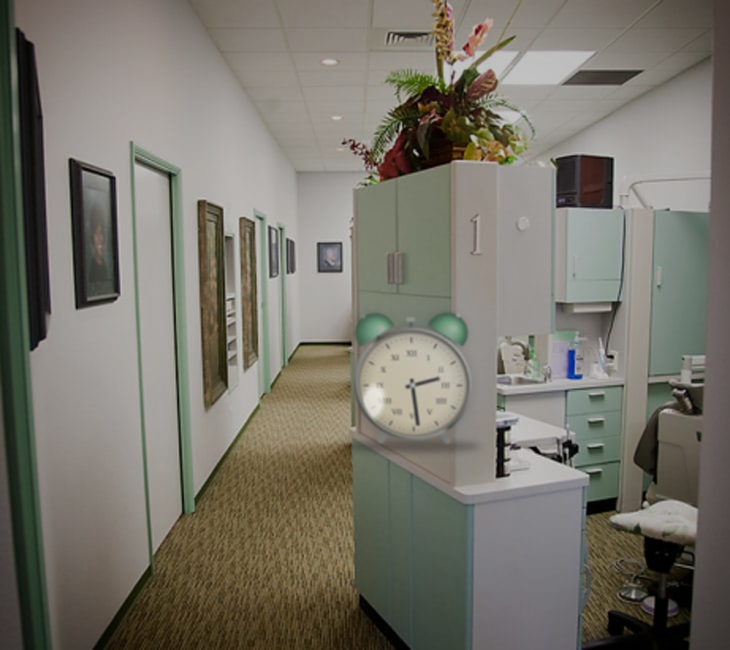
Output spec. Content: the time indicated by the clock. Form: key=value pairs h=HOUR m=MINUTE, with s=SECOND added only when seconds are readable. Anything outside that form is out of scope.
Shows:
h=2 m=29
